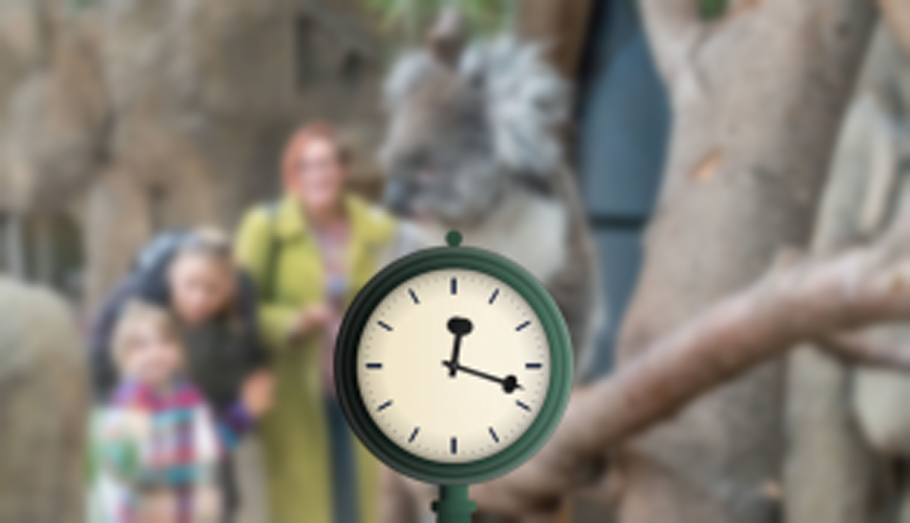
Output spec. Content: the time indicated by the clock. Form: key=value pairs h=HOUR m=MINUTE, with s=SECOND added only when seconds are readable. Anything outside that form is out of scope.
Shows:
h=12 m=18
